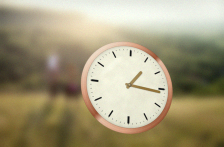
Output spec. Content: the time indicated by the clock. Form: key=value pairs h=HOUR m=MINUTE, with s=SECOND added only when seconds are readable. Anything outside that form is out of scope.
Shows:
h=1 m=16
